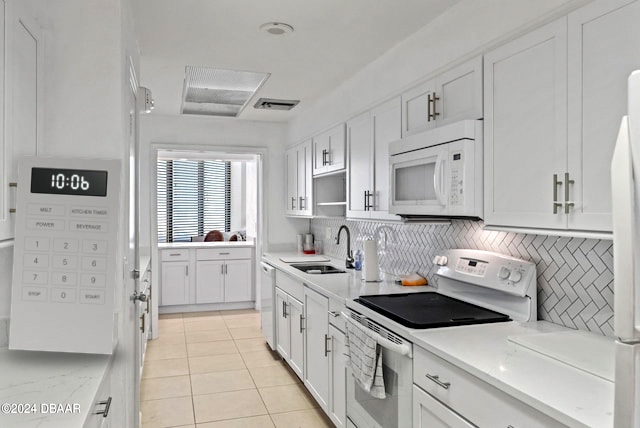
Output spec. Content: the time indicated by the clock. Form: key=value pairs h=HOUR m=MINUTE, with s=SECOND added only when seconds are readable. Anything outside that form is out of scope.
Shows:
h=10 m=6
